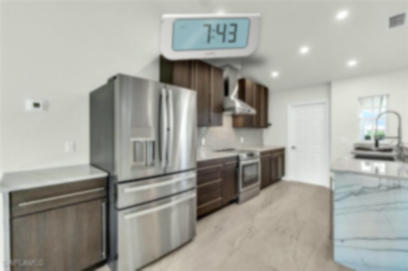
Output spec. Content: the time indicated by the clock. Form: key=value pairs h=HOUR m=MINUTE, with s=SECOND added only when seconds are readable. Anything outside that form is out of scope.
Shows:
h=7 m=43
